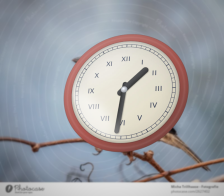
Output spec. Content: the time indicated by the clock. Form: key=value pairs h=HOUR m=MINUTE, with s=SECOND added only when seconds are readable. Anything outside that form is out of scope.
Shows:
h=1 m=31
